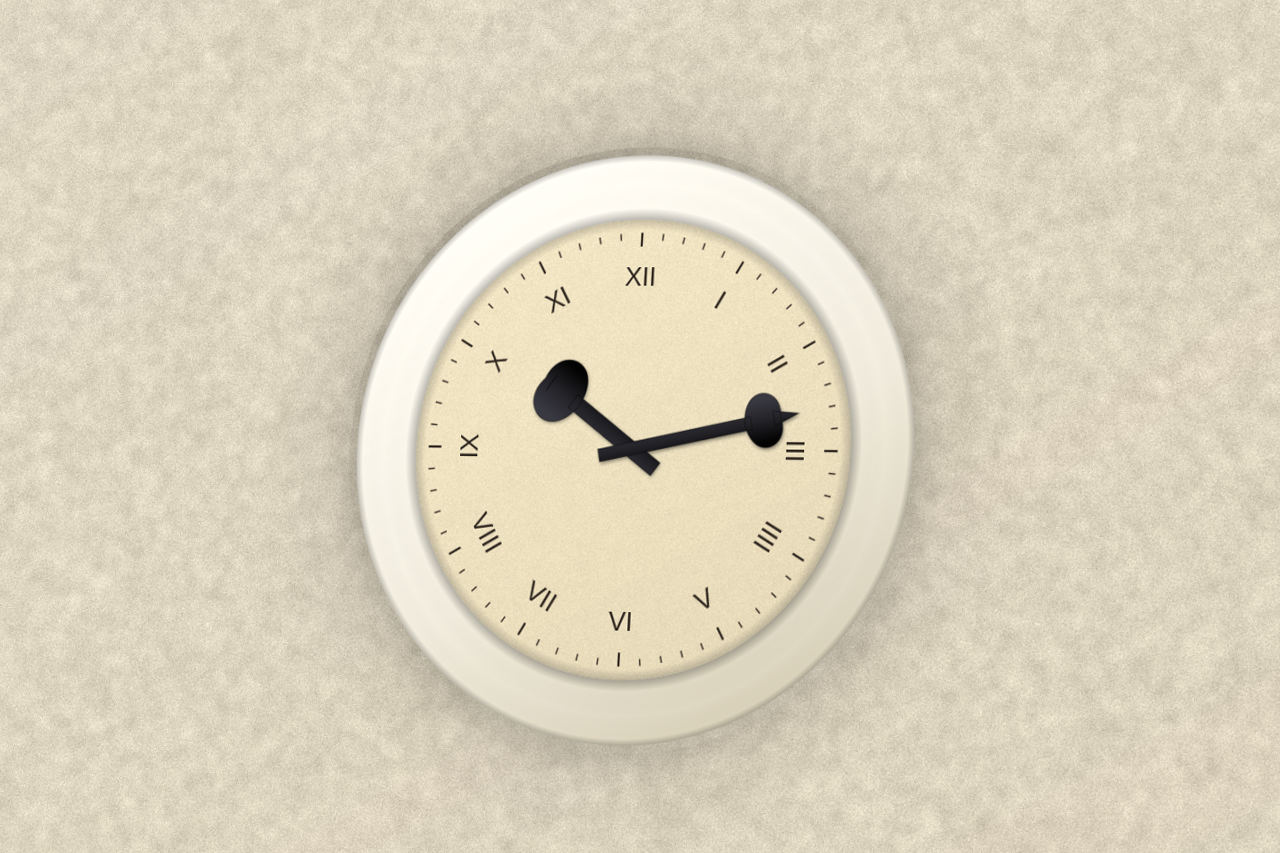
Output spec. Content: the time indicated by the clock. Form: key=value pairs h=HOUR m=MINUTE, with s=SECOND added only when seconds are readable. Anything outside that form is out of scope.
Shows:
h=10 m=13
